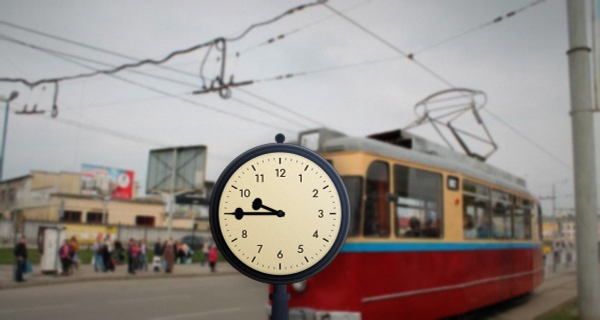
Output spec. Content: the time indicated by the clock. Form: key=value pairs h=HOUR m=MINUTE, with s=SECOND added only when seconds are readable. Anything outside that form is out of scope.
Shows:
h=9 m=45
